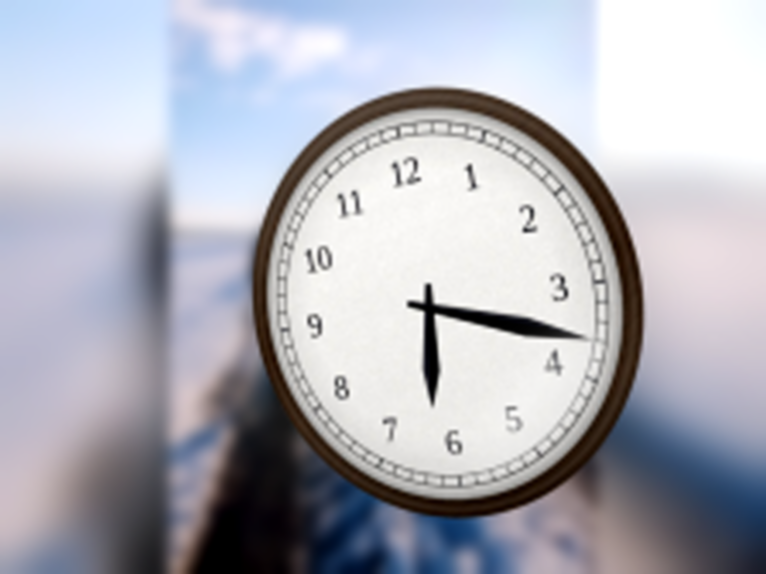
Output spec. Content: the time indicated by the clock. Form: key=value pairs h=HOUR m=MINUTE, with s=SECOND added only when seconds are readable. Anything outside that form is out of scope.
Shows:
h=6 m=18
